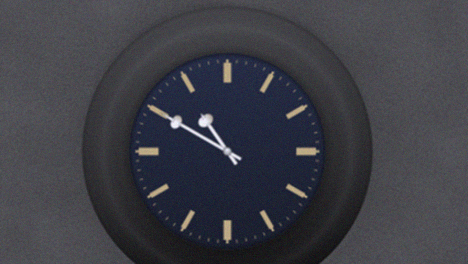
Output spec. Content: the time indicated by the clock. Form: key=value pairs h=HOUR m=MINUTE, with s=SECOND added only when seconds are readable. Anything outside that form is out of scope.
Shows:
h=10 m=50
